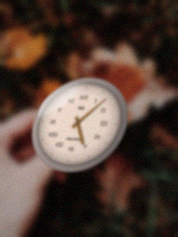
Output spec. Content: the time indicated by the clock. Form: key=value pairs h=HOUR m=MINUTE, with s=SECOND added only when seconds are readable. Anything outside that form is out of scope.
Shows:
h=5 m=7
